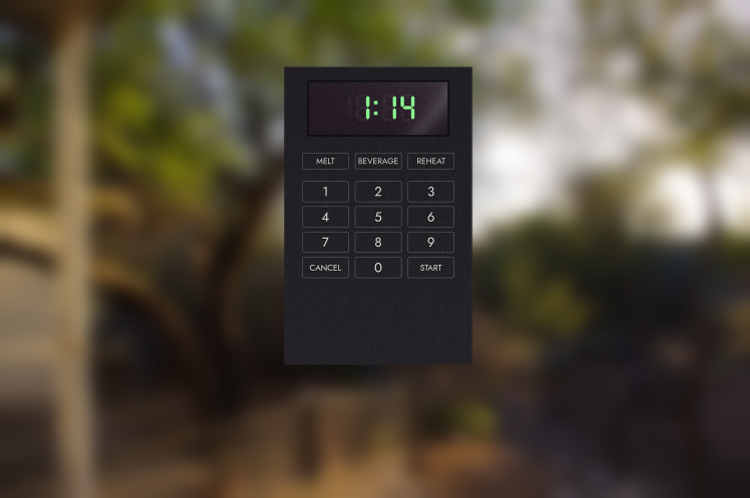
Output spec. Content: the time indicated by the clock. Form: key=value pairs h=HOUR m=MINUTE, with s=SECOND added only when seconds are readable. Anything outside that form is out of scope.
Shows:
h=1 m=14
